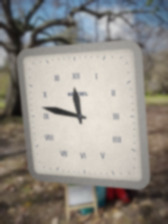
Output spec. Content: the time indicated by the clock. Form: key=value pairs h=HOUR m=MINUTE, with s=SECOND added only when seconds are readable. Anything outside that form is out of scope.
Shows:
h=11 m=47
